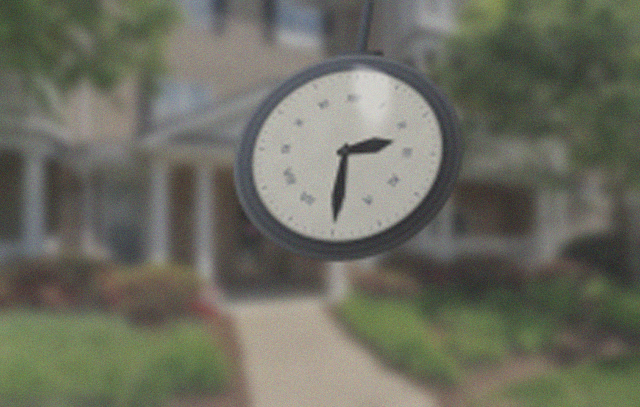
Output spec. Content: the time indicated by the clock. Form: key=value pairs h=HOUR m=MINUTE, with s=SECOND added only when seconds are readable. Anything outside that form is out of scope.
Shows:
h=2 m=30
